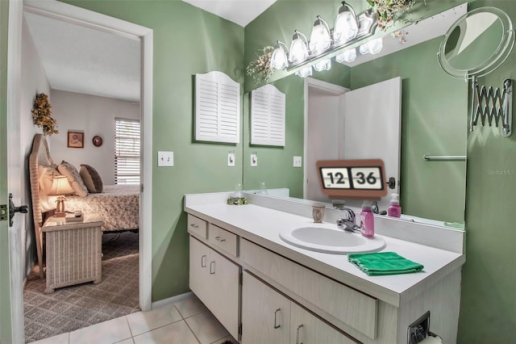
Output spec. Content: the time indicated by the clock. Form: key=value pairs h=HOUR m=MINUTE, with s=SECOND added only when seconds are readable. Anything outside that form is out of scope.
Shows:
h=12 m=36
